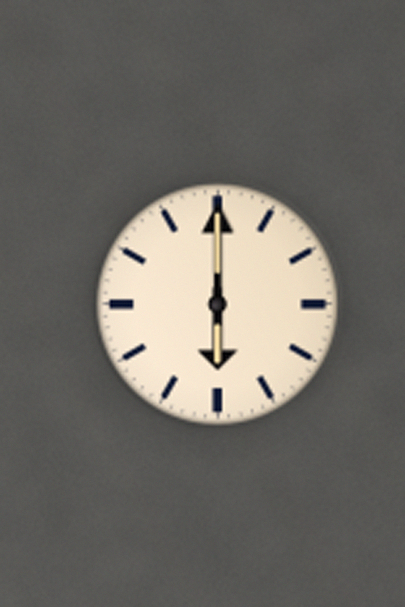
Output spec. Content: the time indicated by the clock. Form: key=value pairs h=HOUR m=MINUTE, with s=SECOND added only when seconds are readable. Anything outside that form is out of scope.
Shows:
h=6 m=0
